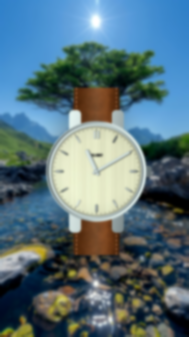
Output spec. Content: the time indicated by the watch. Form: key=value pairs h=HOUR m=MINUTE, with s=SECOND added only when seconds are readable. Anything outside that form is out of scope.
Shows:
h=11 m=10
